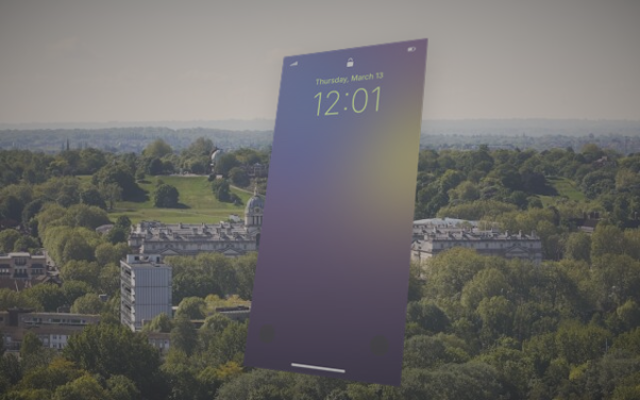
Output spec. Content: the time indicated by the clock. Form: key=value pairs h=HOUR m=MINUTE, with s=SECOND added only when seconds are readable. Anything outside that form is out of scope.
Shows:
h=12 m=1
